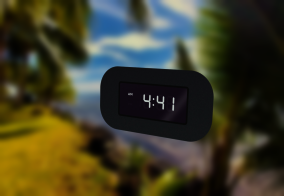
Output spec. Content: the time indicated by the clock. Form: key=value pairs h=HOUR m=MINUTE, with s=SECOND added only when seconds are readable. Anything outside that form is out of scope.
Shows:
h=4 m=41
